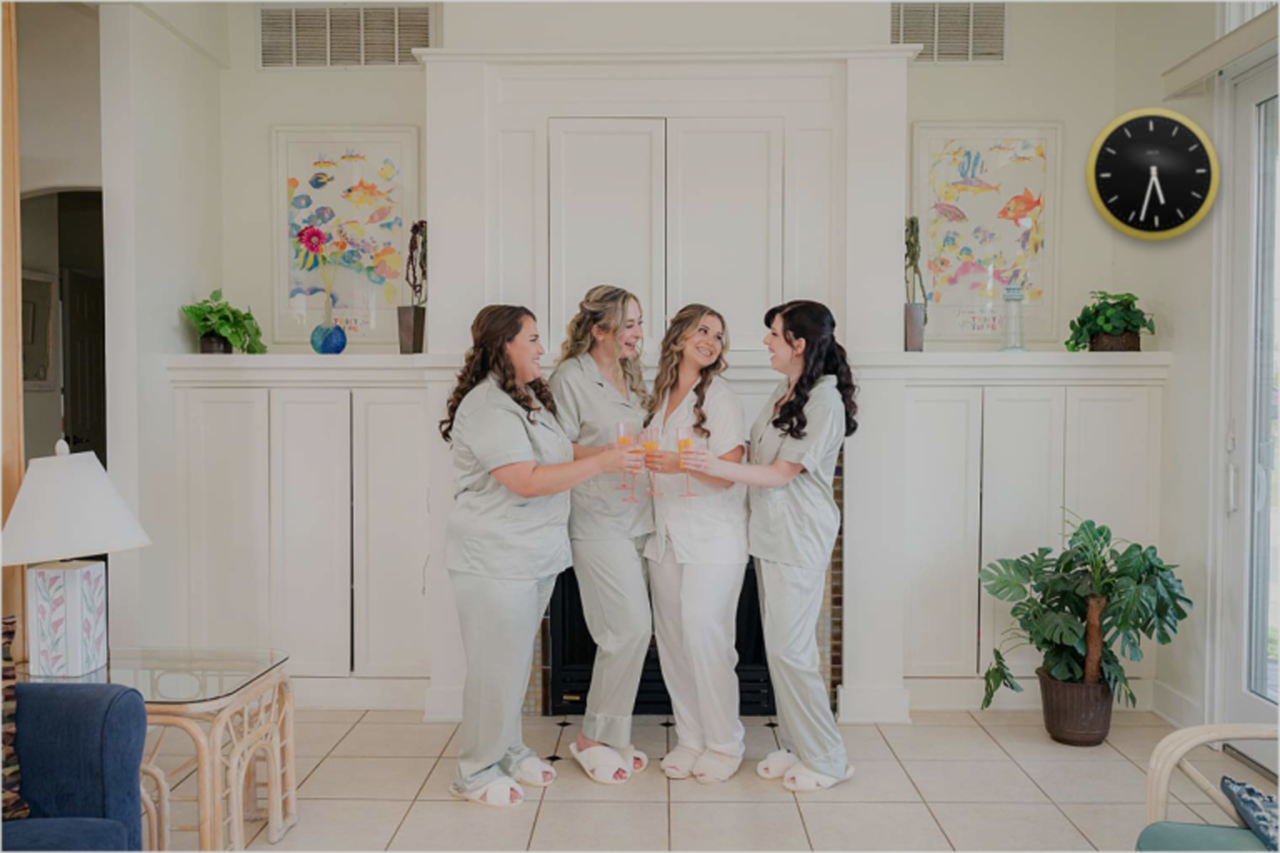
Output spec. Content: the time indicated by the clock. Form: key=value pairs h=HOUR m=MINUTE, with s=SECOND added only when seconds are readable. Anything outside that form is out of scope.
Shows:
h=5 m=33
